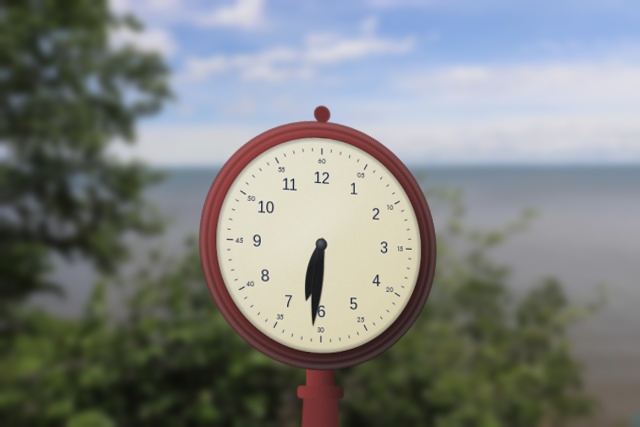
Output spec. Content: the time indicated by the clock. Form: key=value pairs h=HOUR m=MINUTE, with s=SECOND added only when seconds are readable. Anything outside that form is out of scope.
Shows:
h=6 m=31
